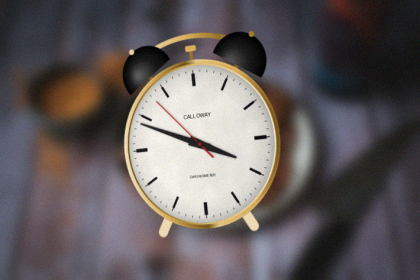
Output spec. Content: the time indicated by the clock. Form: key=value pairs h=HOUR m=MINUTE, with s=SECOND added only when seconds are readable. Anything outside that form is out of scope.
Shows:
h=3 m=48 s=53
